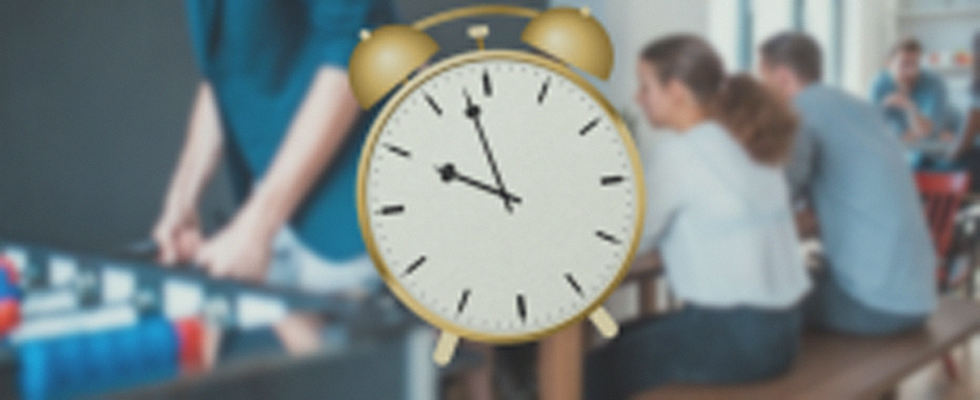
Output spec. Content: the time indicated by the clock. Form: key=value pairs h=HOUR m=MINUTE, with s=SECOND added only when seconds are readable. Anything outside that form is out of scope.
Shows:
h=9 m=58
